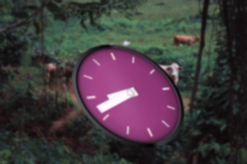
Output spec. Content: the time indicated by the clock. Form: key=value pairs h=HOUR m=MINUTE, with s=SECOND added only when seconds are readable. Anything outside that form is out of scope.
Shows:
h=8 m=42
